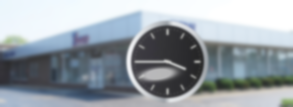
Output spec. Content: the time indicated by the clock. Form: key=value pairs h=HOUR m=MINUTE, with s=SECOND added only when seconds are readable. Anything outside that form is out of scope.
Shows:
h=3 m=45
